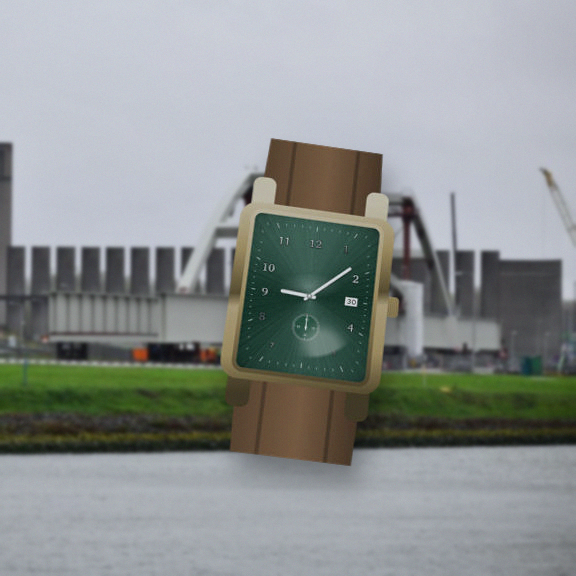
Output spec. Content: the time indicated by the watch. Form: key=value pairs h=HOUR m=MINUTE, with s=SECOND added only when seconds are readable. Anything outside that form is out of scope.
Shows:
h=9 m=8
